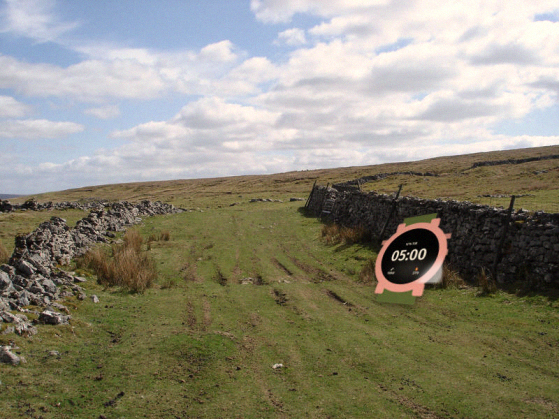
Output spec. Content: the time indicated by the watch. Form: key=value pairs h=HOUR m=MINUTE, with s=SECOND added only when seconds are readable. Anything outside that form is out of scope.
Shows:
h=5 m=0
